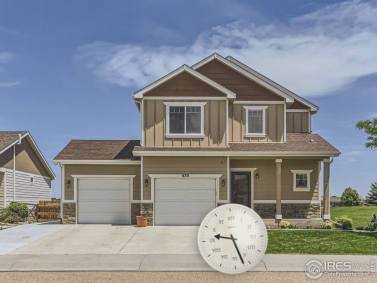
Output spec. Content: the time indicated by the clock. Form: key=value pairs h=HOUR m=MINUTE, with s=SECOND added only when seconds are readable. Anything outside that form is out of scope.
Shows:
h=9 m=27
